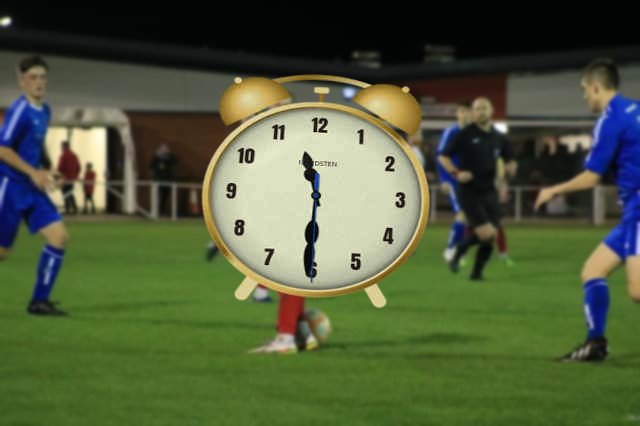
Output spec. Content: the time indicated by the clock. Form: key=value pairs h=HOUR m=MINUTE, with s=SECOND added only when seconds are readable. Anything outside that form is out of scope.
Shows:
h=11 m=30 s=30
